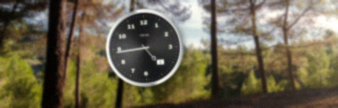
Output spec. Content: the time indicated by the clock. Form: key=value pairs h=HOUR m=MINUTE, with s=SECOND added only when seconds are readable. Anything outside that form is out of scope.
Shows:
h=4 m=44
